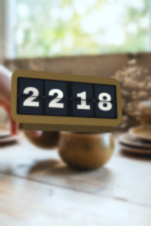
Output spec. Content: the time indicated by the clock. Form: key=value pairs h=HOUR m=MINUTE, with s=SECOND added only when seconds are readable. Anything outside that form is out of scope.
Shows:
h=22 m=18
